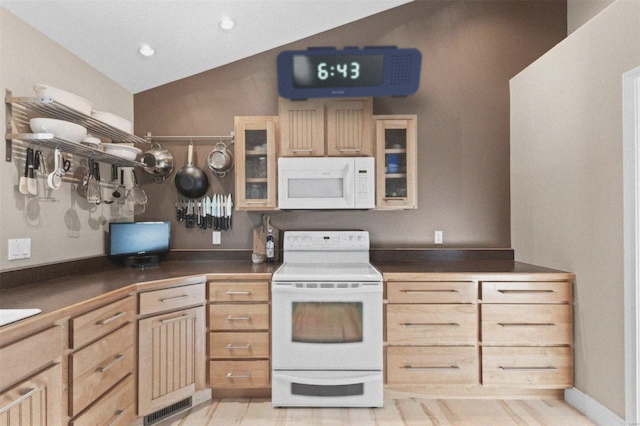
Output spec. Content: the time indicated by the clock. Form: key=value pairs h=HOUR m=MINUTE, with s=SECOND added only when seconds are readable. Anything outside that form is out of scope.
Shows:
h=6 m=43
